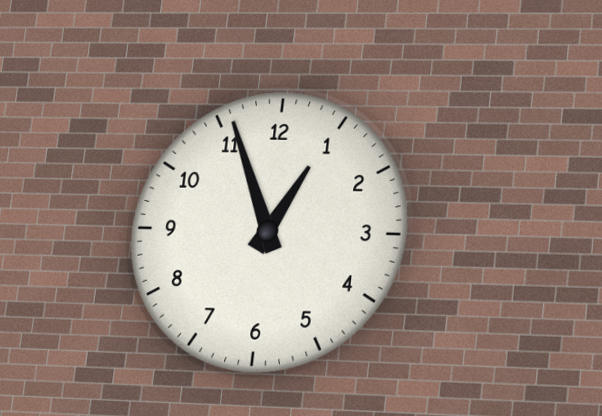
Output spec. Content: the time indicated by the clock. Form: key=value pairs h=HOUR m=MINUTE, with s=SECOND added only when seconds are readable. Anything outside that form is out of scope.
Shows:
h=12 m=56
